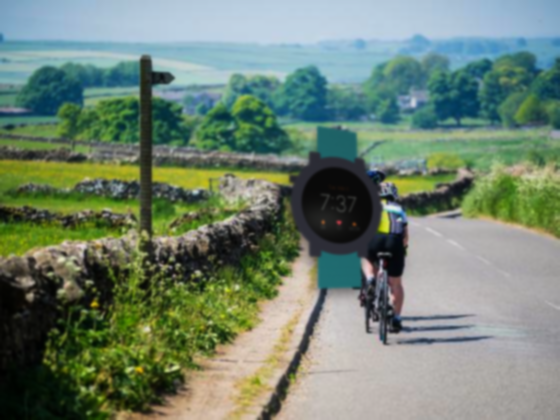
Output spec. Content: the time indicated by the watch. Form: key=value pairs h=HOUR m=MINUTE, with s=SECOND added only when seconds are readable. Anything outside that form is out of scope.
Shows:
h=7 m=37
